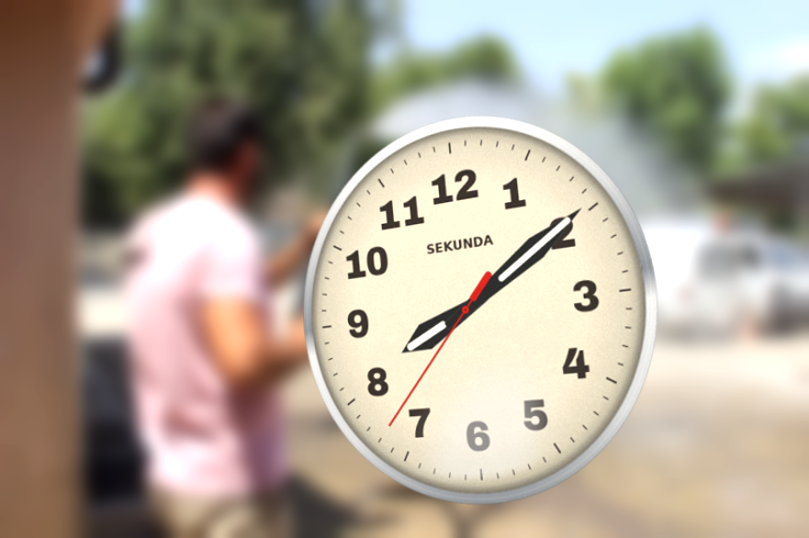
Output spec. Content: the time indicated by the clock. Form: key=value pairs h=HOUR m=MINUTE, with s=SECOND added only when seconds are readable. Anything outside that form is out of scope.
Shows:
h=8 m=9 s=37
